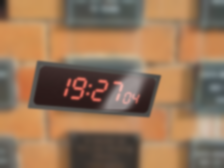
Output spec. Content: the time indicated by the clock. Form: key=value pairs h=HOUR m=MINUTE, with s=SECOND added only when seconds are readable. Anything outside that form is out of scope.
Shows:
h=19 m=27 s=4
